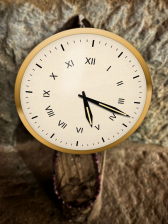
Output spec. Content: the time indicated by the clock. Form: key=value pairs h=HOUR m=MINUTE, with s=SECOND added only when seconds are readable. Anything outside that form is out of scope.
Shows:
h=5 m=18
